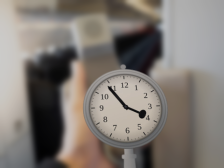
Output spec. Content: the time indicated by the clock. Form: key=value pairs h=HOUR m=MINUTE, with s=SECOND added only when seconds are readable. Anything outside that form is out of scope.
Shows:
h=3 m=54
